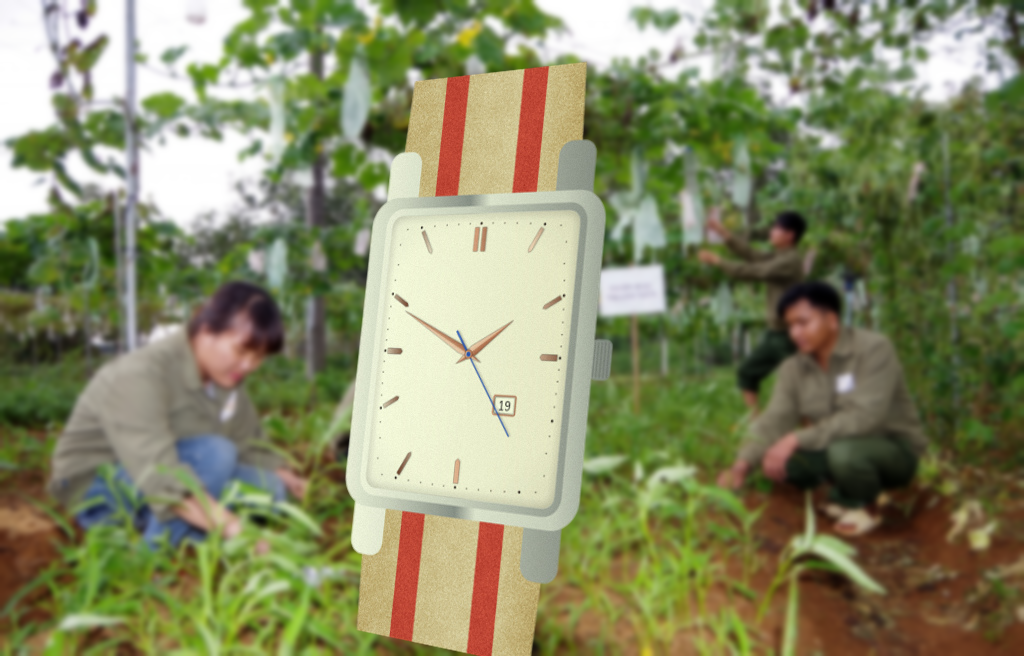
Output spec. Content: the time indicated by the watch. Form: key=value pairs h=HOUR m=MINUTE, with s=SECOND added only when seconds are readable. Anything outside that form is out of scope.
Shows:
h=1 m=49 s=24
